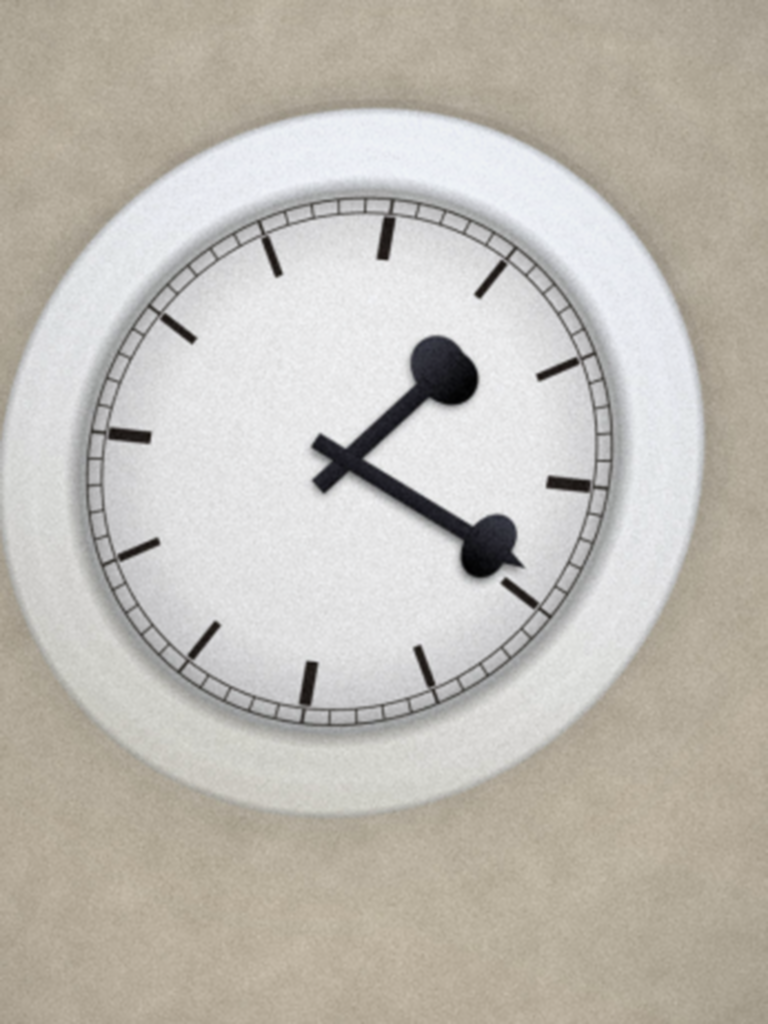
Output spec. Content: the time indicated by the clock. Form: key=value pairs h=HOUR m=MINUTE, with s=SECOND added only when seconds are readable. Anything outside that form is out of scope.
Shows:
h=1 m=19
